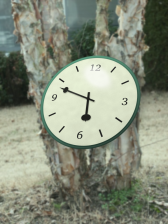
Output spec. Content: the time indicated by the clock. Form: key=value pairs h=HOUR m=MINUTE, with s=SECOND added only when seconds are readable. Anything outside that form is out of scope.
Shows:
h=5 m=48
